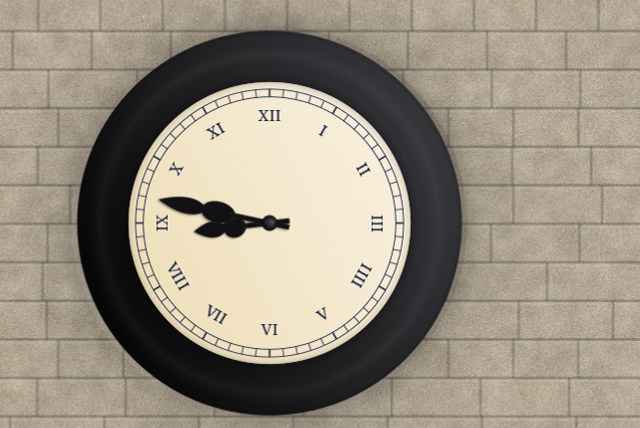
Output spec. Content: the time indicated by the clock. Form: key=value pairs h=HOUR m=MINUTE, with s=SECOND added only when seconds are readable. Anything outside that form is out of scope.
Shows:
h=8 m=47
